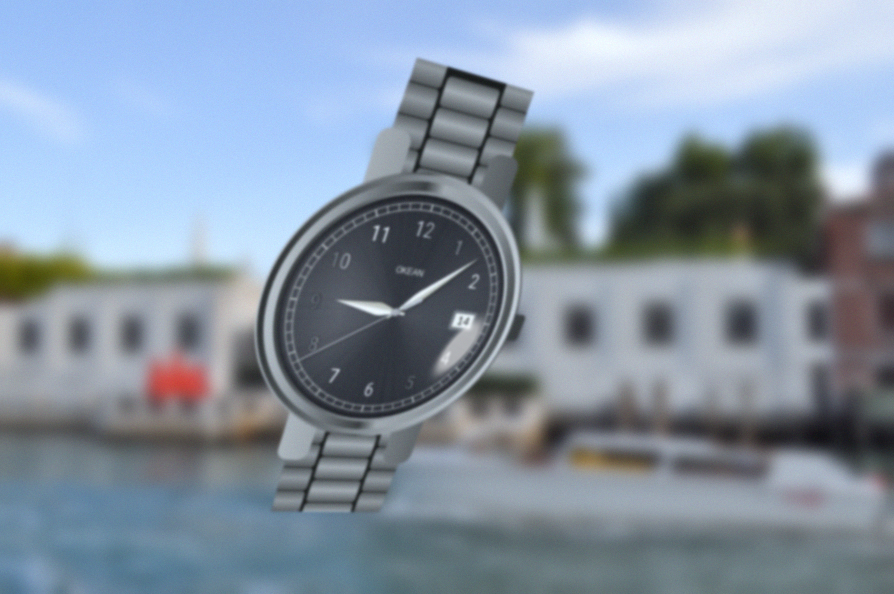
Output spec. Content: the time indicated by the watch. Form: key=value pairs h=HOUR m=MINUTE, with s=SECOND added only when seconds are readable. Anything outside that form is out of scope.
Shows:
h=9 m=7 s=39
